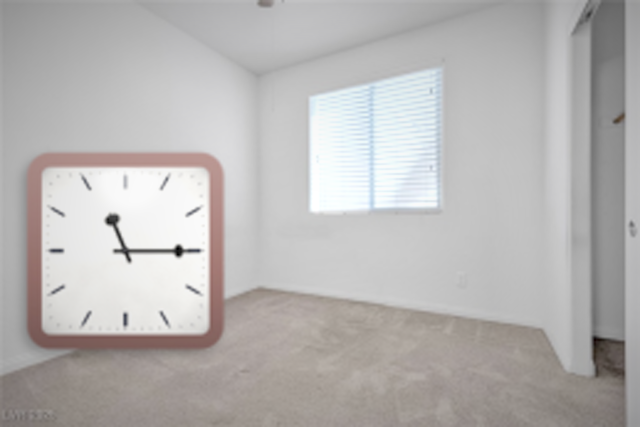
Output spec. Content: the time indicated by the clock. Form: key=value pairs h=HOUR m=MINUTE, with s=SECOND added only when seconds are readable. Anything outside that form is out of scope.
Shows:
h=11 m=15
